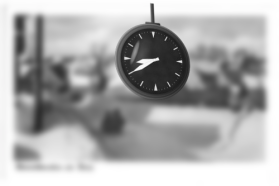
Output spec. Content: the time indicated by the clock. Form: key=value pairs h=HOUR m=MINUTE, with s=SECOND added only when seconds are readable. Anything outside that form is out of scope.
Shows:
h=8 m=40
